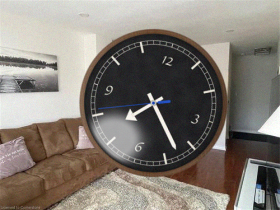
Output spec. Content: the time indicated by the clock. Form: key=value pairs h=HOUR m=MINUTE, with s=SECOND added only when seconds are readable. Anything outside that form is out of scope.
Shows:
h=7 m=22 s=41
